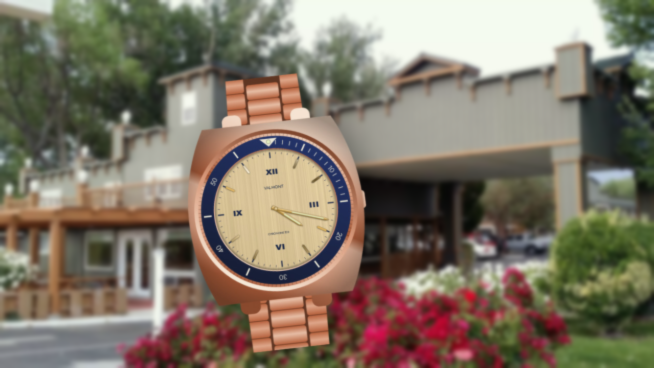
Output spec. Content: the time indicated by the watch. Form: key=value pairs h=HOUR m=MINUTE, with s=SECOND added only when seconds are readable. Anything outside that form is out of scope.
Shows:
h=4 m=18
